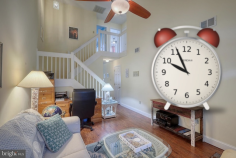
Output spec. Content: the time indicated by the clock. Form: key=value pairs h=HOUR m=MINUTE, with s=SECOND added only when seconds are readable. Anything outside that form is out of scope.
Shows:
h=9 m=56
